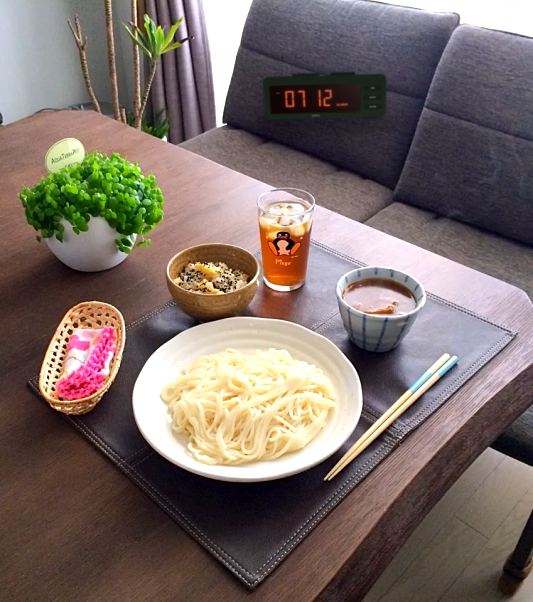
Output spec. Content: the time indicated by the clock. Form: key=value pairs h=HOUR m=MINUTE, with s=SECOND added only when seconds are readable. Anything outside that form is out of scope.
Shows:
h=7 m=12
